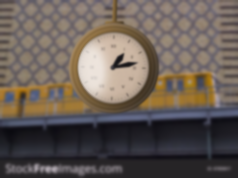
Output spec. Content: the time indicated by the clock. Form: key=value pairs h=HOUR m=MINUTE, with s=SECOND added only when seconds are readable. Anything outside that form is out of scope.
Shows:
h=1 m=13
